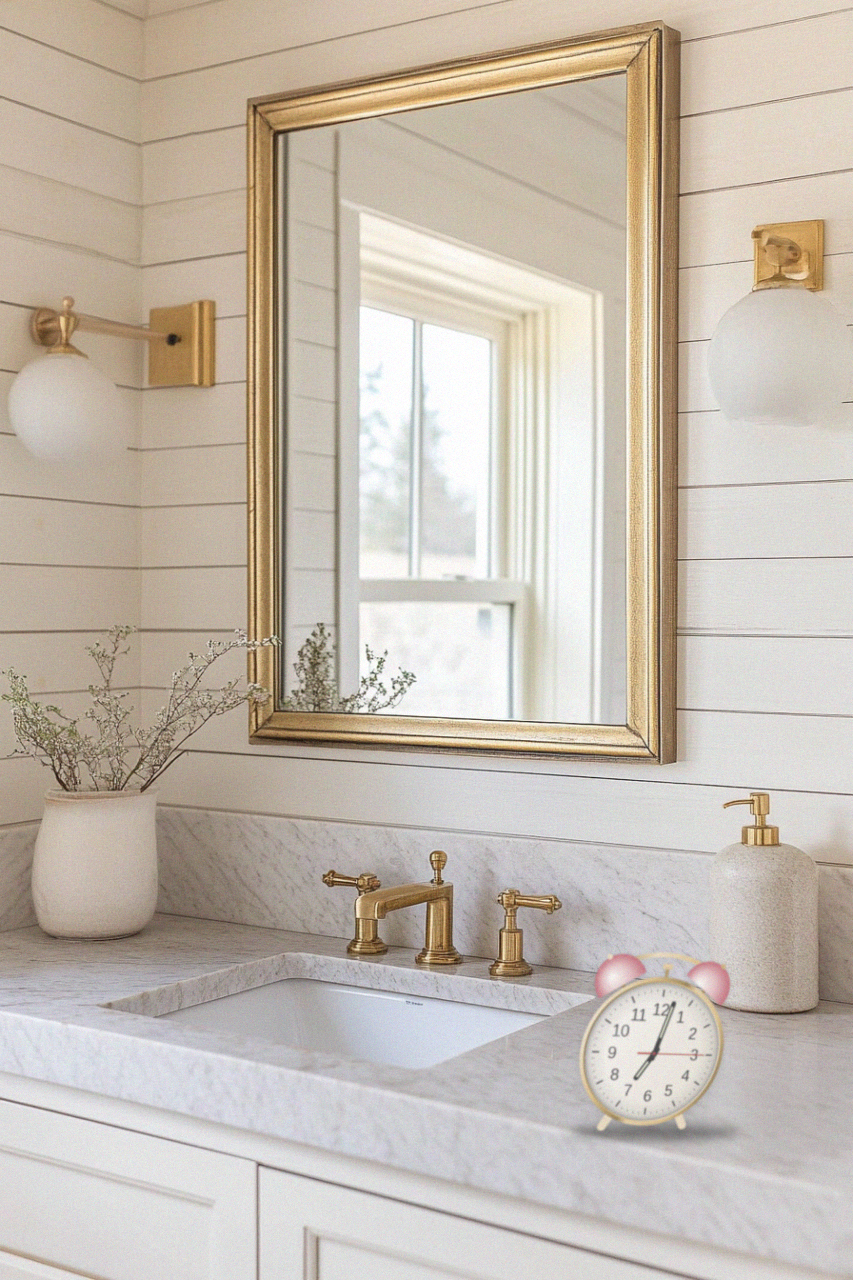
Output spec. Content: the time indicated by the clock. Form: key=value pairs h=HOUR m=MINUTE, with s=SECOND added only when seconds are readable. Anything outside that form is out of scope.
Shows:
h=7 m=2 s=15
